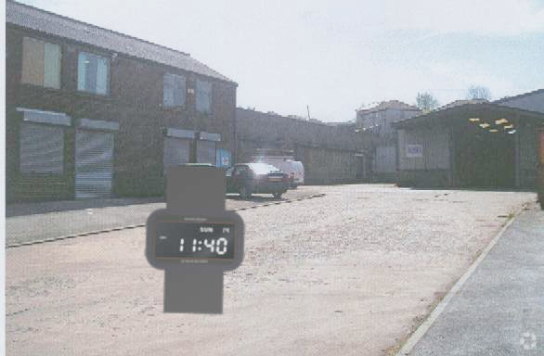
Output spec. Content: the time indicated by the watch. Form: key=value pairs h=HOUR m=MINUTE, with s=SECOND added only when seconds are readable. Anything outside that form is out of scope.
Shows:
h=11 m=40
